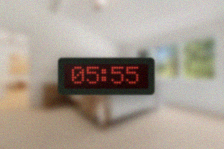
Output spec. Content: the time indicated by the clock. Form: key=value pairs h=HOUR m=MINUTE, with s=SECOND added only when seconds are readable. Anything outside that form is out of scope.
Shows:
h=5 m=55
